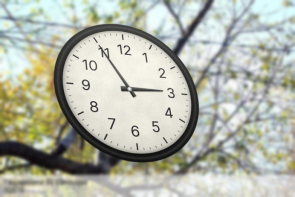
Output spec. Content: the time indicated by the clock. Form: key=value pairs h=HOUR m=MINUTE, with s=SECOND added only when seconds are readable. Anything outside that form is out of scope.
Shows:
h=2 m=55
